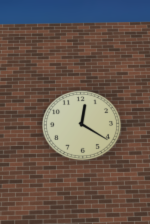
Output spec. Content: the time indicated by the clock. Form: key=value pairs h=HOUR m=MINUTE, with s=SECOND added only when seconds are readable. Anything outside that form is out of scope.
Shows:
h=12 m=21
